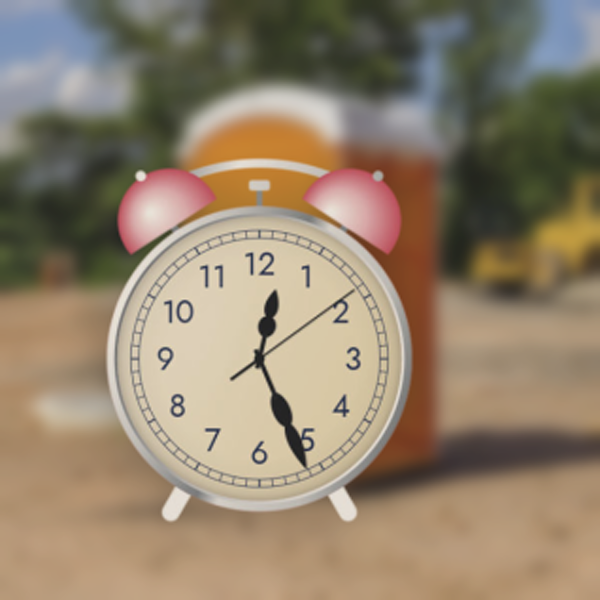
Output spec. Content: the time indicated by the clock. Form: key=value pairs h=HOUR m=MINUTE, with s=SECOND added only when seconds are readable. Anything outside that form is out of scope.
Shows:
h=12 m=26 s=9
